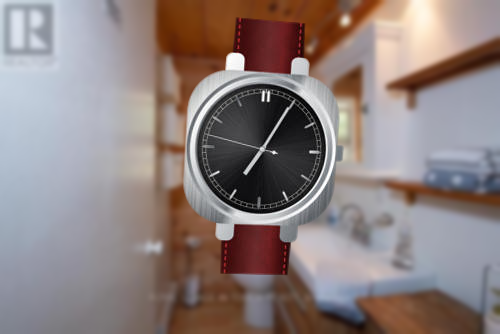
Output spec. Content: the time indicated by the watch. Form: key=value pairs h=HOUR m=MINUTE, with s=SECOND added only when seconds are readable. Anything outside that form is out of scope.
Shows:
h=7 m=4 s=47
